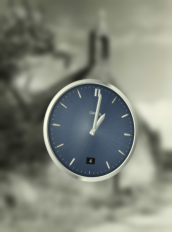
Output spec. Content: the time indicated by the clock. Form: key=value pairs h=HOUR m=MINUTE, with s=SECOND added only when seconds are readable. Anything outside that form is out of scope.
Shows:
h=1 m=1
